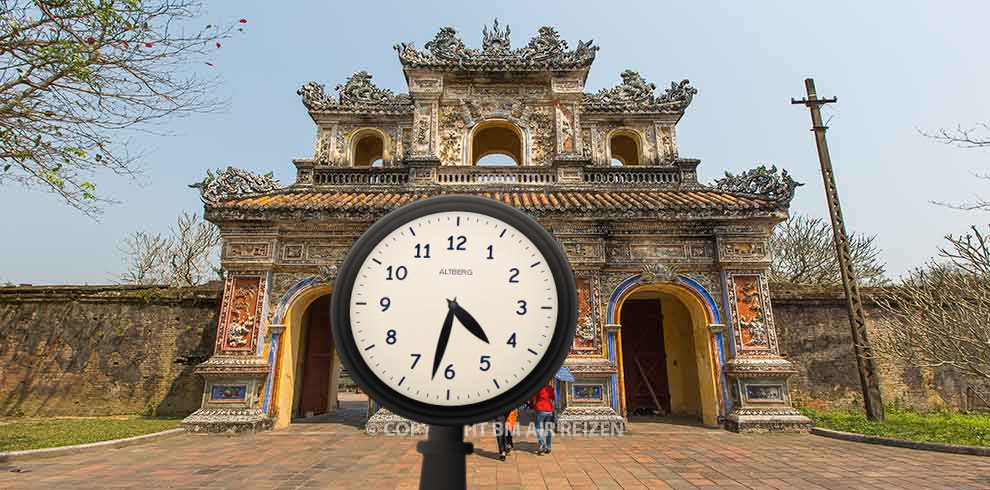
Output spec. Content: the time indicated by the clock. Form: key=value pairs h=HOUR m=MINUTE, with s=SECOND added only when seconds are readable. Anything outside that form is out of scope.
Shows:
h=4 m=32
